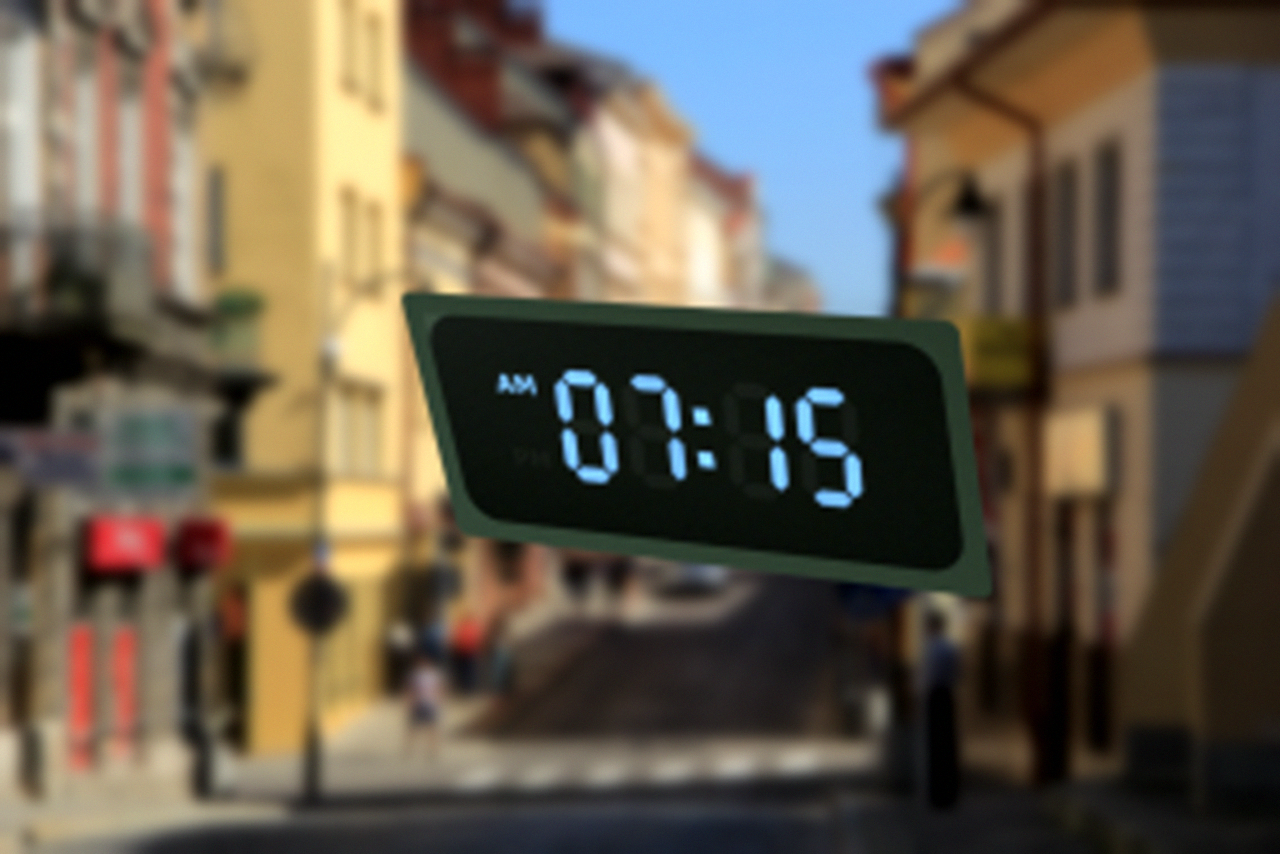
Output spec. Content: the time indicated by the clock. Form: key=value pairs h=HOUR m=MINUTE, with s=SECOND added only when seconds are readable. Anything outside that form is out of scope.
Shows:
h=7 m=15
